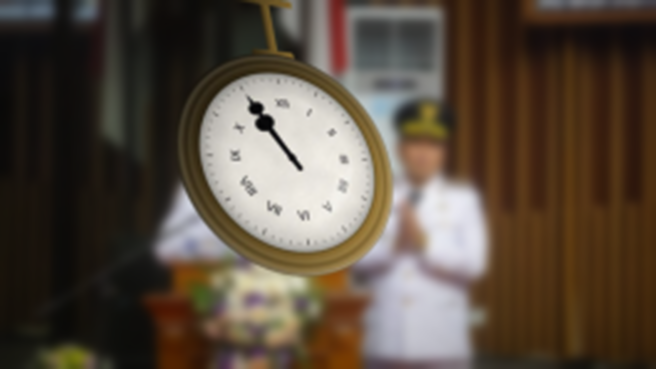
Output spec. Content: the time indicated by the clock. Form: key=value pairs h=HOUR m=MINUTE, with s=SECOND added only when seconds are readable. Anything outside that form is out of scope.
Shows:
h=10 m=55
